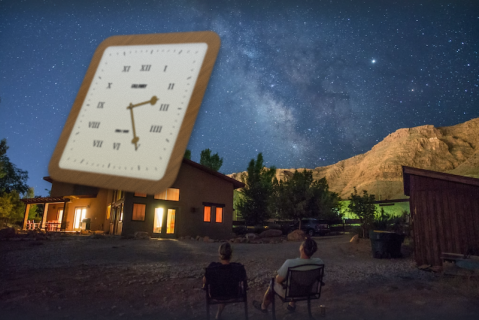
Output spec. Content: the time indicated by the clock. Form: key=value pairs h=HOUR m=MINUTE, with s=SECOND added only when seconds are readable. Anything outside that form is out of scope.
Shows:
h=2 m=25
